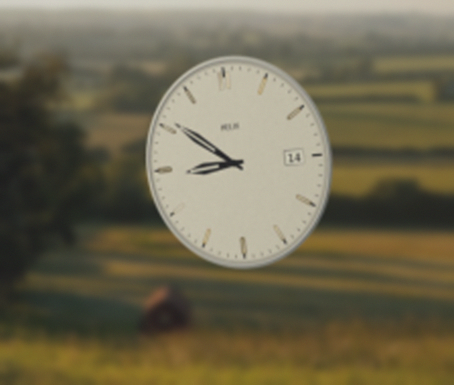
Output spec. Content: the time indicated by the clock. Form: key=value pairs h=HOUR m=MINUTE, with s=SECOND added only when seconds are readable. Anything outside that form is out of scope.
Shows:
h=8 m=51
